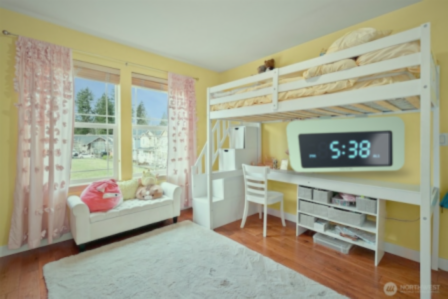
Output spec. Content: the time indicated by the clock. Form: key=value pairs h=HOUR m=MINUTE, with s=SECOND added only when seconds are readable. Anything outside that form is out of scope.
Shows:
h=5 m=38
